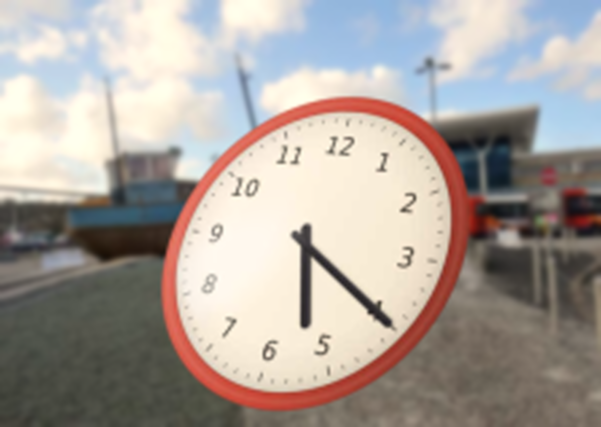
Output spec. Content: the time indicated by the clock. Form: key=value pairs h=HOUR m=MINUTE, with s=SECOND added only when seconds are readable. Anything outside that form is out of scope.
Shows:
h=5 m=20
